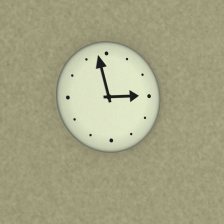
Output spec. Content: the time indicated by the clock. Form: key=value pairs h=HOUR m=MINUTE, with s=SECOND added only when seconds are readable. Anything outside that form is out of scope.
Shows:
h=2 m=58
